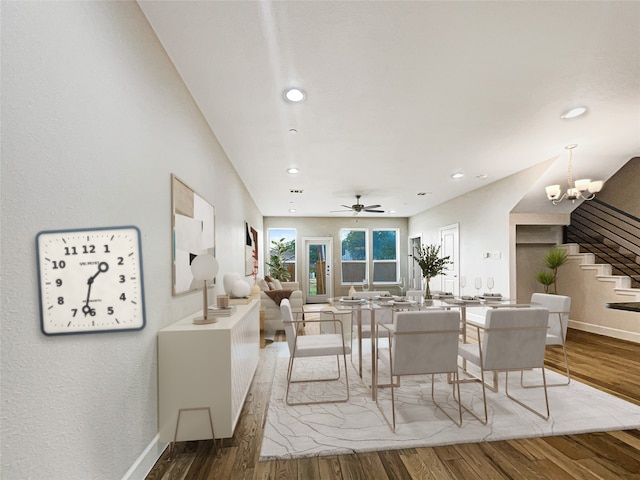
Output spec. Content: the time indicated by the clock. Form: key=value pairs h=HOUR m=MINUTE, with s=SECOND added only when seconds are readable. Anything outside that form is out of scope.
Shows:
h=1 m=32
